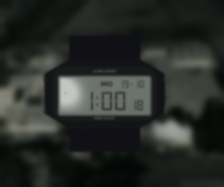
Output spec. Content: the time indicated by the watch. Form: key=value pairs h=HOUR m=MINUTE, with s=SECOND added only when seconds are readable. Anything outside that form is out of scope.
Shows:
h=1 m=0
